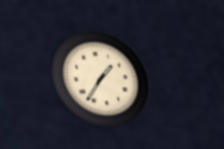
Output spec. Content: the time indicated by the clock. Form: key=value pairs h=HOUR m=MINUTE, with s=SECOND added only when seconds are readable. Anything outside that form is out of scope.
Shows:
h=1 m=37
